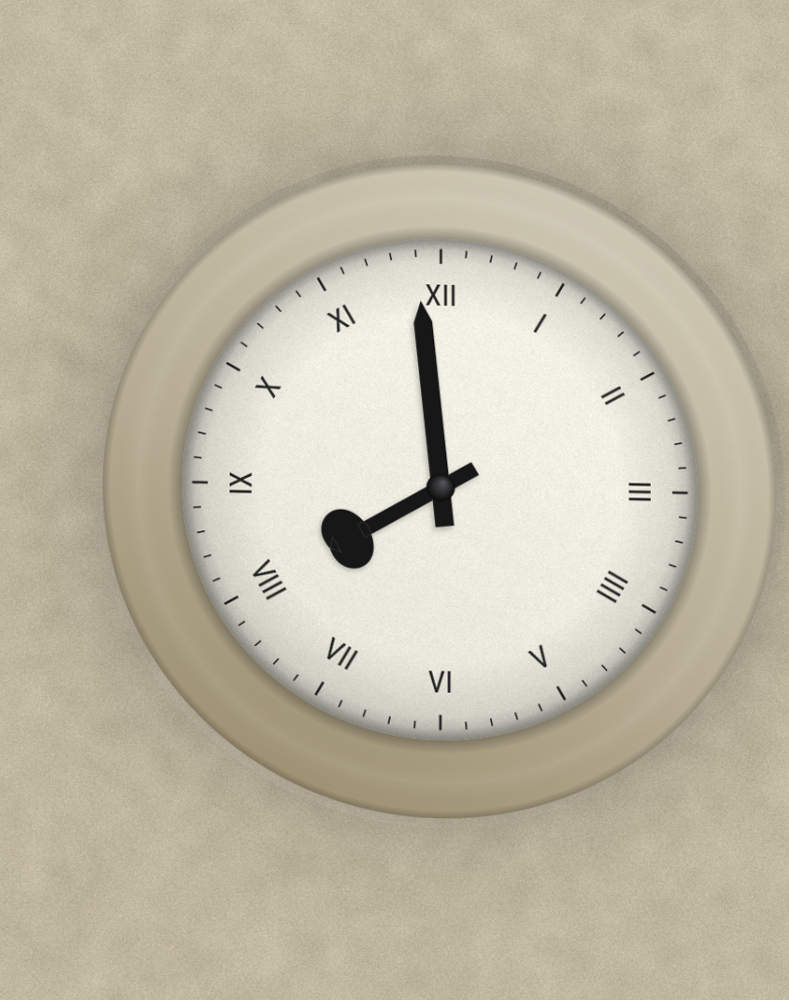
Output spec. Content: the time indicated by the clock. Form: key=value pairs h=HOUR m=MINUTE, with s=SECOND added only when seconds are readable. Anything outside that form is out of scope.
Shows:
h=7 m=59
